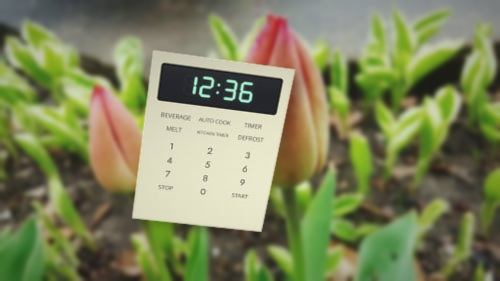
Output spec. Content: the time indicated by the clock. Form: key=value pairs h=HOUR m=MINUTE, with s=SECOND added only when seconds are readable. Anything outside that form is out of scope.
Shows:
h=12 m=36
